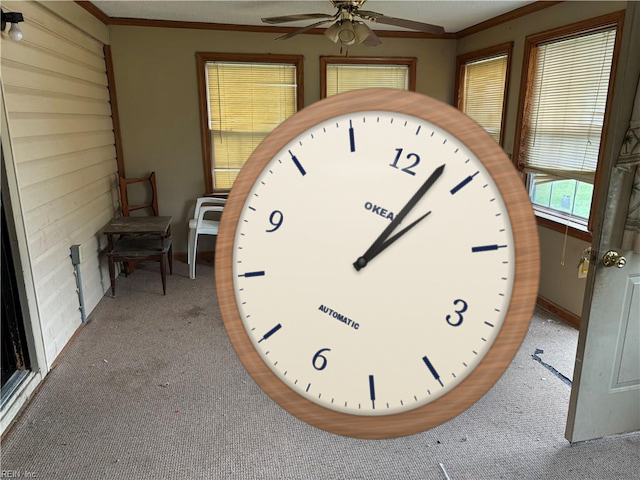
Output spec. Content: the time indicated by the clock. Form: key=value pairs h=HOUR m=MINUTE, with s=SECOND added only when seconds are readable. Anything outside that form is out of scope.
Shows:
h=1 m=3
